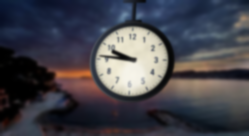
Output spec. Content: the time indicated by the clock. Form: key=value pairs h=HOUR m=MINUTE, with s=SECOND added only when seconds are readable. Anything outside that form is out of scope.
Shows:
h=9 m=46
